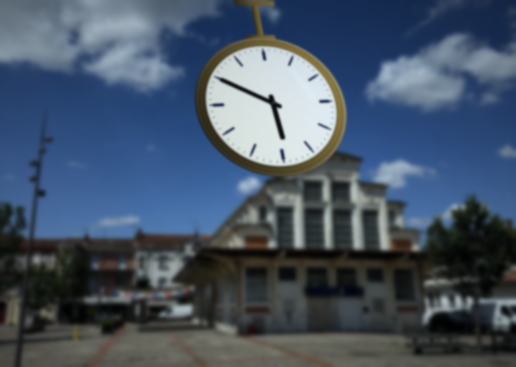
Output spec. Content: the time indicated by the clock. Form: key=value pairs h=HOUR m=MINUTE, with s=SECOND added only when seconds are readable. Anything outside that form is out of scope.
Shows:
h=5 m=50
